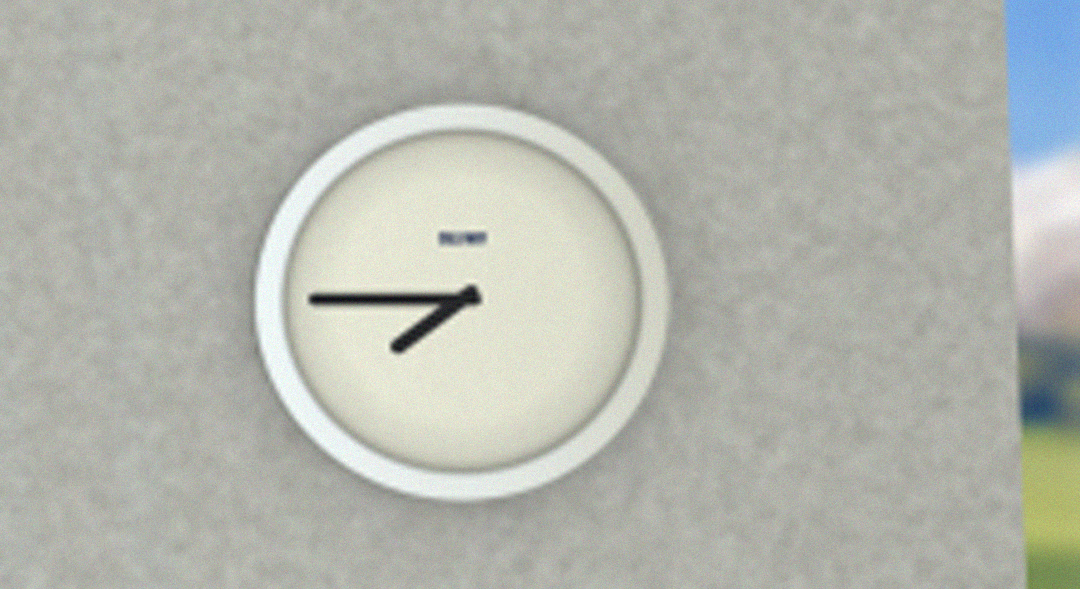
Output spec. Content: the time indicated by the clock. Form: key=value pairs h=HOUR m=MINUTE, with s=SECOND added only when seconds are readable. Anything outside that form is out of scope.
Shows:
h=7 m=45
